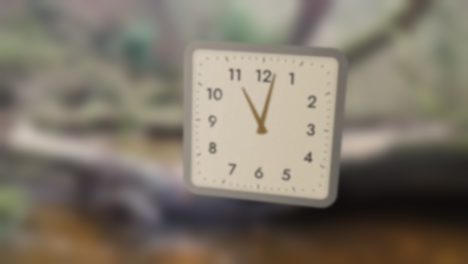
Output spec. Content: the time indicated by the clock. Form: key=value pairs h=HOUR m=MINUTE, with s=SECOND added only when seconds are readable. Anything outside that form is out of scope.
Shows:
h=11 m=2
